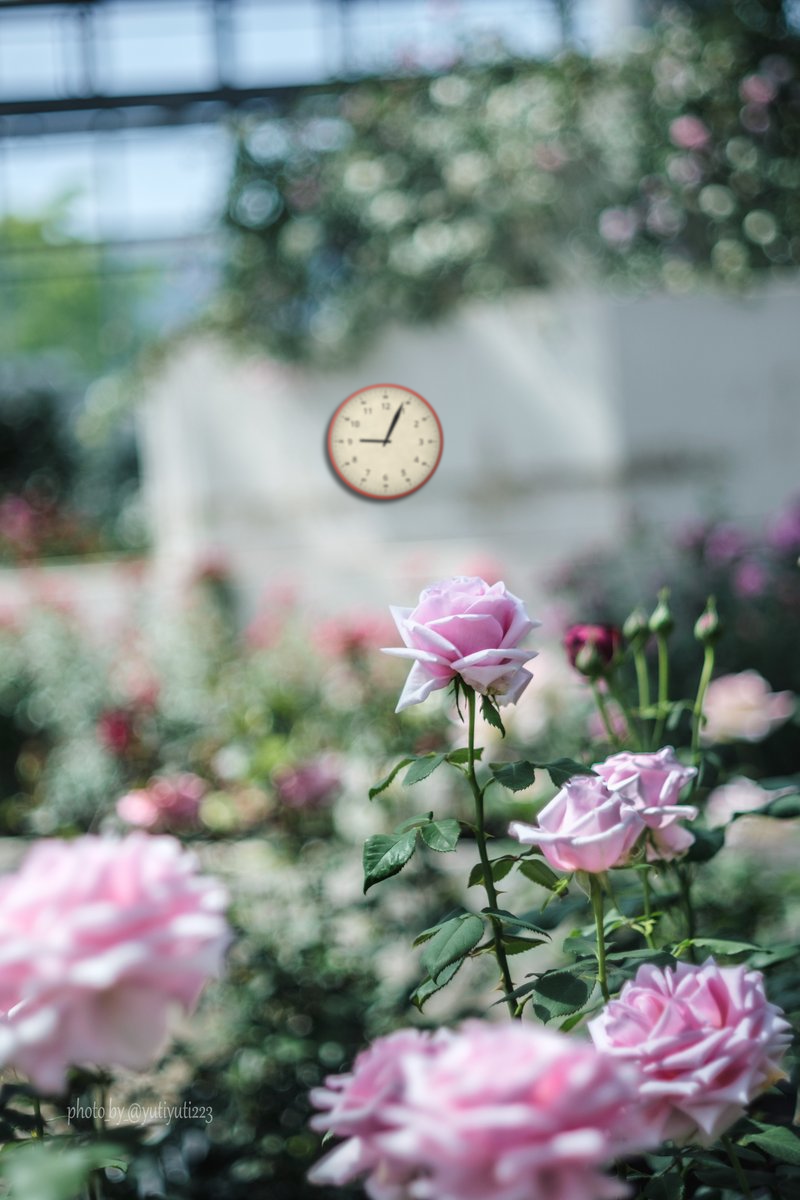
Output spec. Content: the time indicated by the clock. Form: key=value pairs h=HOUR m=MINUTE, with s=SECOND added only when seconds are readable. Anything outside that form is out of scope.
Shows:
h=9 m=4
